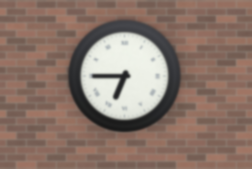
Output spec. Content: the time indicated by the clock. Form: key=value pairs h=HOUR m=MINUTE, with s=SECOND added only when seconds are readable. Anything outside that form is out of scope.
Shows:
h=6 m=45
